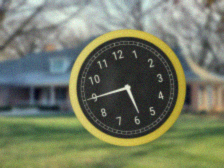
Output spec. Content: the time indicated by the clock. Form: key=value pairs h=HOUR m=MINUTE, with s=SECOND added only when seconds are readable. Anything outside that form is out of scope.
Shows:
h=5 m=45
